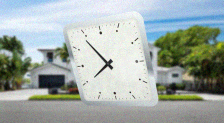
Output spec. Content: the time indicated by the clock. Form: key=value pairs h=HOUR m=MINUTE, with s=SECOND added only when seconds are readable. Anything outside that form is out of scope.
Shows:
h=7 m=54
